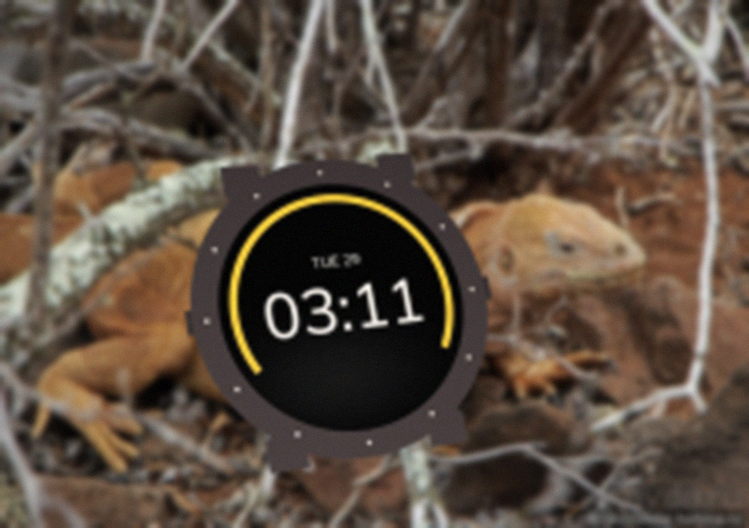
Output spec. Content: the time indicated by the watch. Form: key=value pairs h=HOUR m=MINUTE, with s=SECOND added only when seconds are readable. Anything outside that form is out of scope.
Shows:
h=3 m=11
